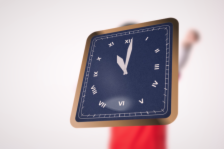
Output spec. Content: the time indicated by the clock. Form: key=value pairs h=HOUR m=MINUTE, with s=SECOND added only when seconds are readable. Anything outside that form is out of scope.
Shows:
h=11 m=1
